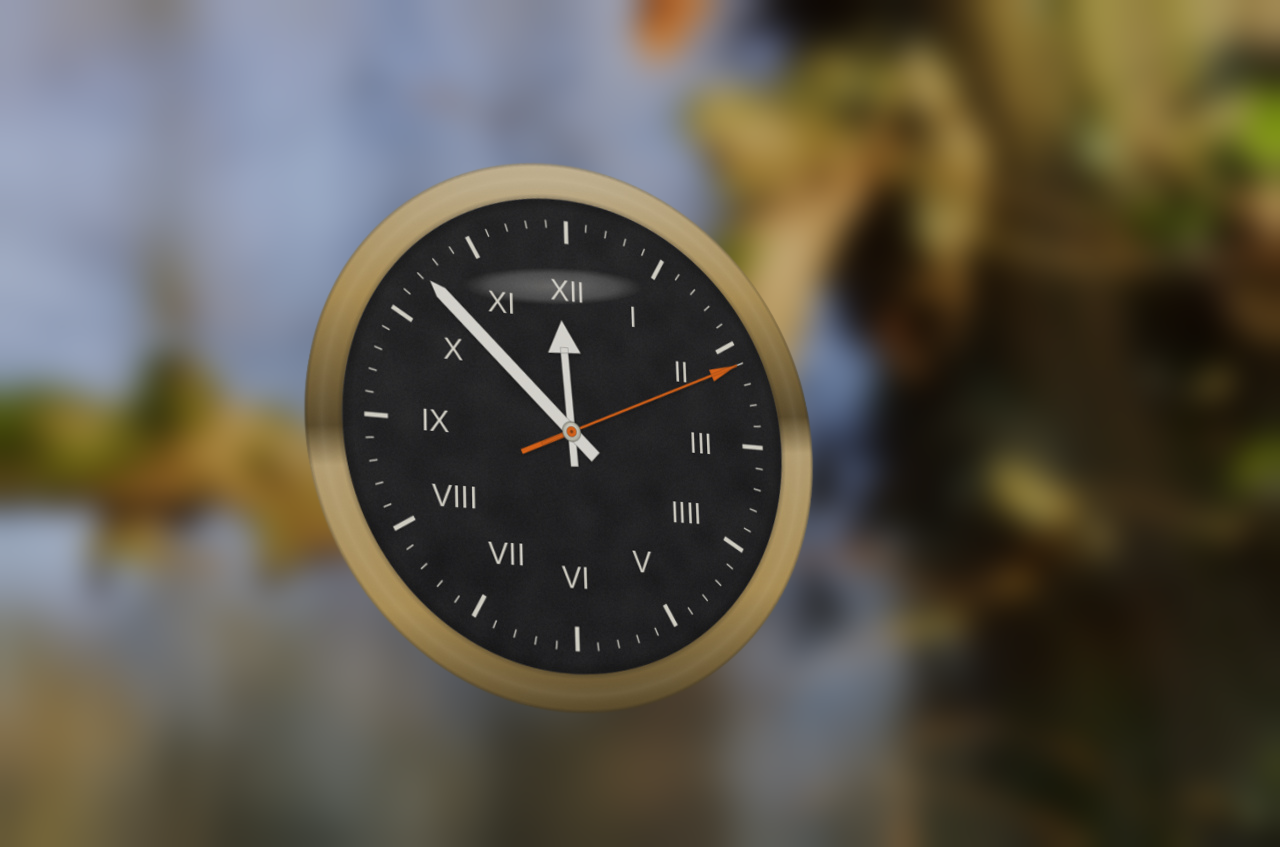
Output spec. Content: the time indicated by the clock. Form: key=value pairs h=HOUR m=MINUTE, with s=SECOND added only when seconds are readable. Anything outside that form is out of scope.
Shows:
h=11 m=52 s=11
